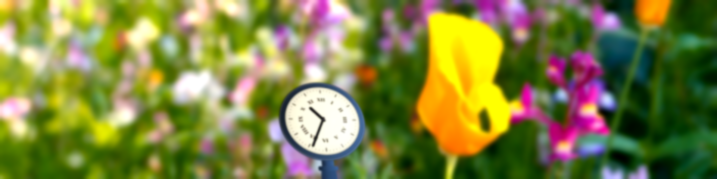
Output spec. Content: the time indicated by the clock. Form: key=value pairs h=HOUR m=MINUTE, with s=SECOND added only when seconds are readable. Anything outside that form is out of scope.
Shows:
h=10 m=34
